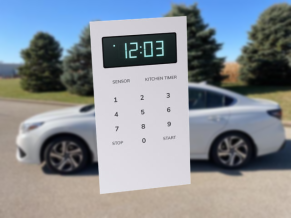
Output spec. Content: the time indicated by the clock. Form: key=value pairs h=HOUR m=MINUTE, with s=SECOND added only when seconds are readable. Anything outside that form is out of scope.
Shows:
h=12 m=3
